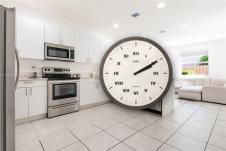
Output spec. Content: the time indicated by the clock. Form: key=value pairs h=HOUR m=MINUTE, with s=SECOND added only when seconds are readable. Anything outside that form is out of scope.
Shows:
h=2 m=10
